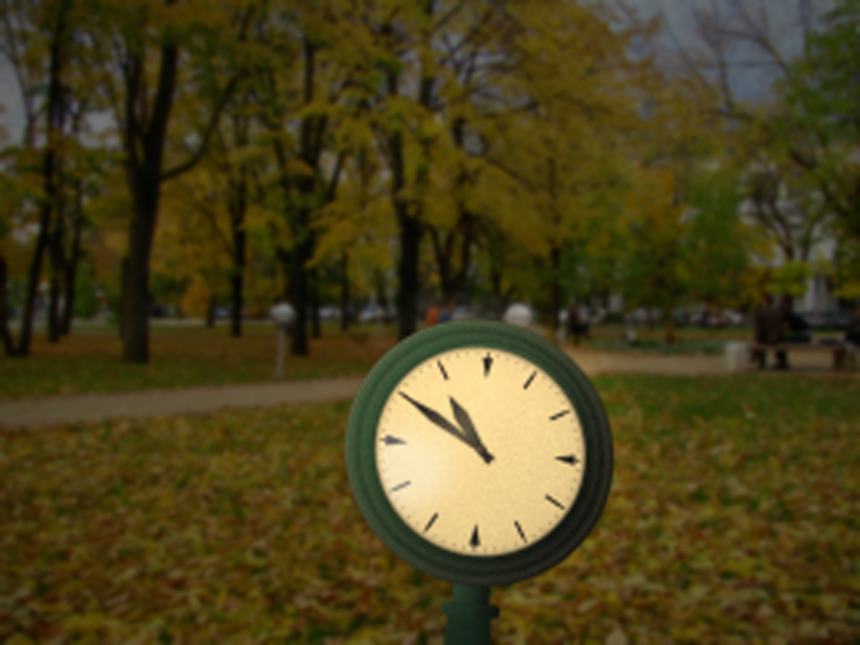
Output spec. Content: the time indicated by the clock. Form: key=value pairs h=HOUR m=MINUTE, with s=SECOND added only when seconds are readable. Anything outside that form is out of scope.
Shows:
h=10 m=50
